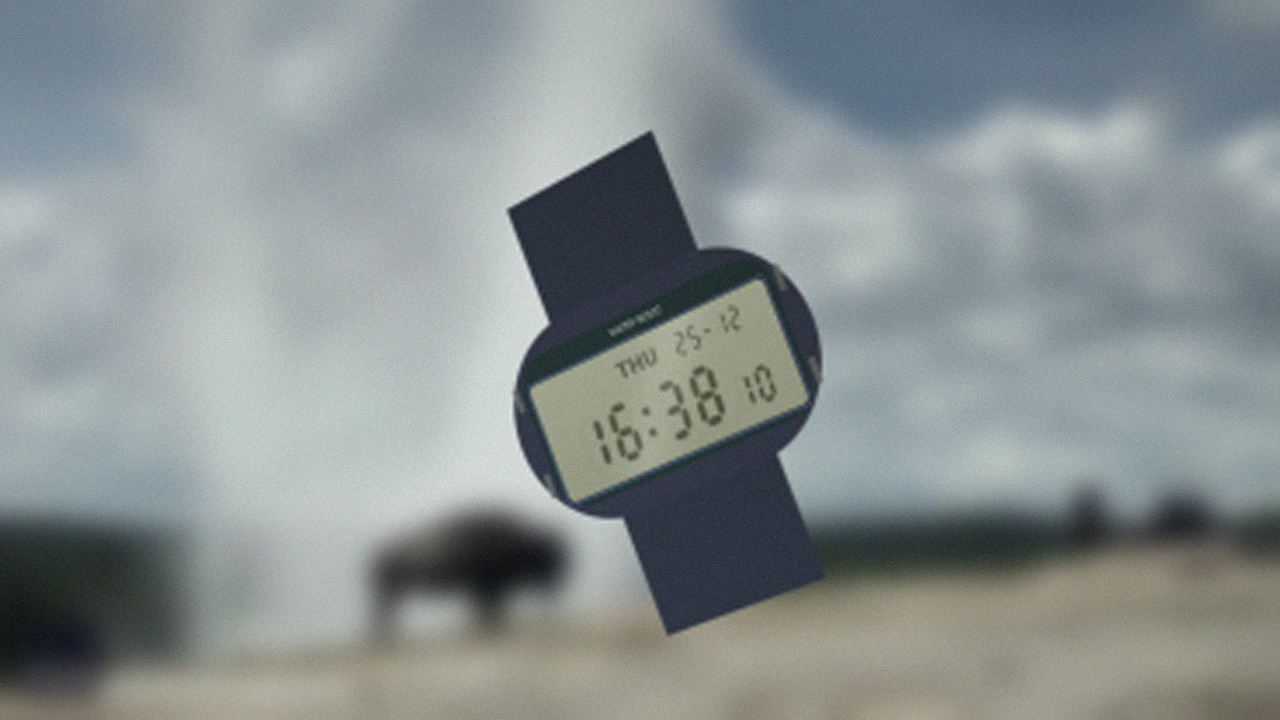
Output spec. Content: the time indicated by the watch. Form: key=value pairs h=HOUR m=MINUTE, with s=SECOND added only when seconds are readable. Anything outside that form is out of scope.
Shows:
h=16 m=38 s=10
